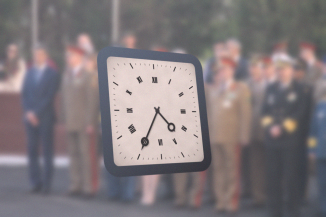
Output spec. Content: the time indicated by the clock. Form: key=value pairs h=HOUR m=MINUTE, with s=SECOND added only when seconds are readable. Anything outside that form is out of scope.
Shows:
h=4 m=35
